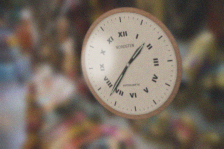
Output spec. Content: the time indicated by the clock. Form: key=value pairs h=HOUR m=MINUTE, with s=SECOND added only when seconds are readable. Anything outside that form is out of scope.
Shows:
h=1 m=37
